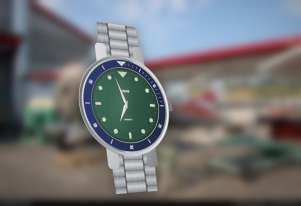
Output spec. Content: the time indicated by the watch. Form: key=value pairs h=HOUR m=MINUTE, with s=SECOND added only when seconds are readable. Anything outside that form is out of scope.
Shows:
h=6 m=57
